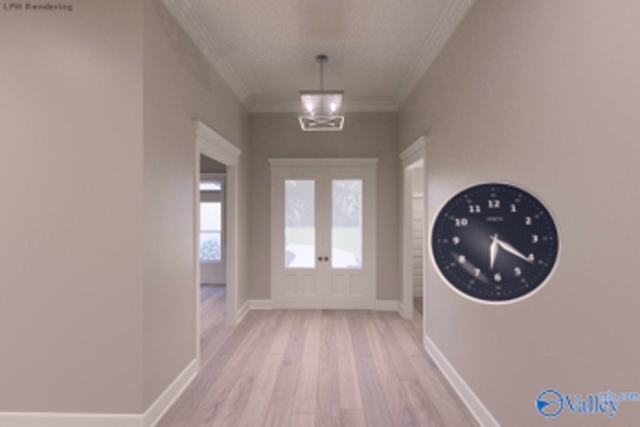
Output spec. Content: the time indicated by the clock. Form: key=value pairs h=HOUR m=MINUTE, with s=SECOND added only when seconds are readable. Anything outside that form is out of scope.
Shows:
h=6 m=21
